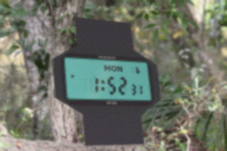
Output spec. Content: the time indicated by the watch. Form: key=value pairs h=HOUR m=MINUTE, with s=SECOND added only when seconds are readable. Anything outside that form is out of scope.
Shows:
h=1 m=52 s=31
